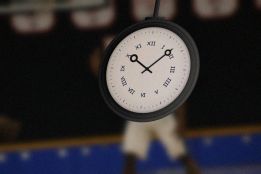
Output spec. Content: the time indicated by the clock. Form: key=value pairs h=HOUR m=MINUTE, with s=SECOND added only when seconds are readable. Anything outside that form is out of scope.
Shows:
h=10 m=8
